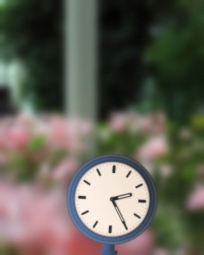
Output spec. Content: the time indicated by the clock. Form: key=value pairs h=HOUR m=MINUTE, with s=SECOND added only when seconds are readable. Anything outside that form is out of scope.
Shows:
h=2 m=25
